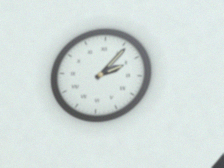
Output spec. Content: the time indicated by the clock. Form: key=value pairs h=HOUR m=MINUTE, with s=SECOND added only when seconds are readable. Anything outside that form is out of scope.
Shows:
h=2 m=6
